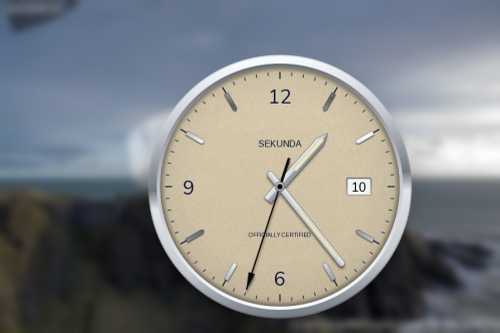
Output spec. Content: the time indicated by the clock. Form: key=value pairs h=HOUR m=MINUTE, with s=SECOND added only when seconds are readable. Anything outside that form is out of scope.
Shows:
h=1 m=23 s=33
